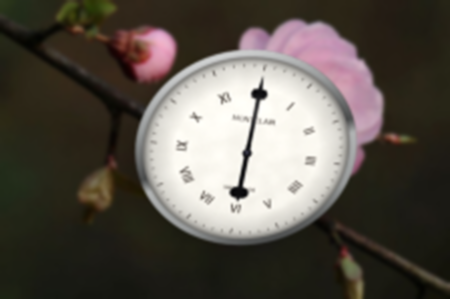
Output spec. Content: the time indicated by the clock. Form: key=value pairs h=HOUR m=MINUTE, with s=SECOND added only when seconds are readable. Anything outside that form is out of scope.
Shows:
h=6 m=0
